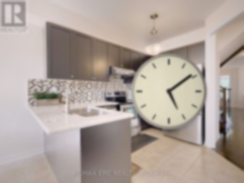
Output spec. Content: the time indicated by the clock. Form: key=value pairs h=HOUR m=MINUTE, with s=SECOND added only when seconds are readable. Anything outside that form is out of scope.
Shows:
h=5 m=9
